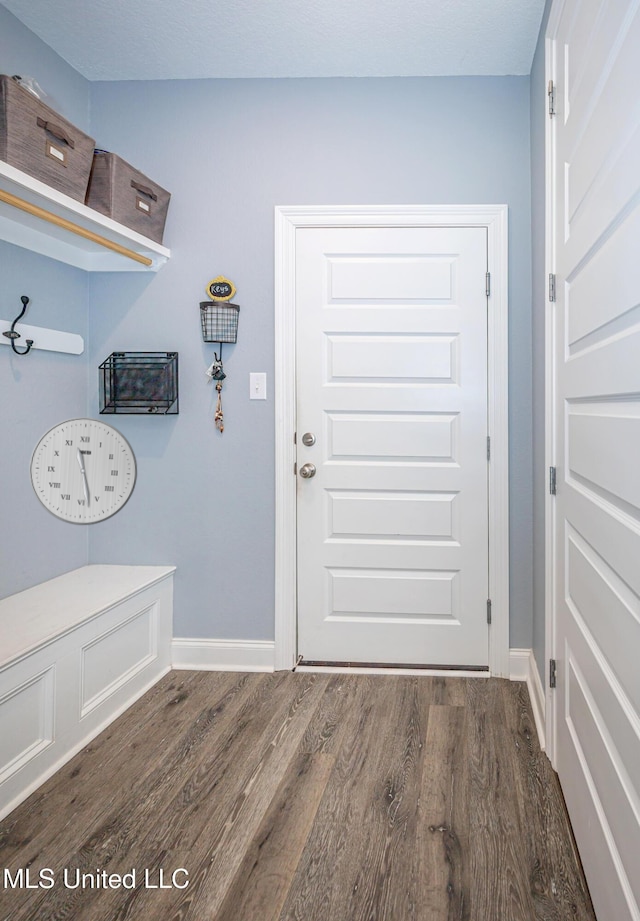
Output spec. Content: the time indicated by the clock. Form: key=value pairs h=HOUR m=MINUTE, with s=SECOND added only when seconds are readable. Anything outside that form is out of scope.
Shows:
h=11 m=28
